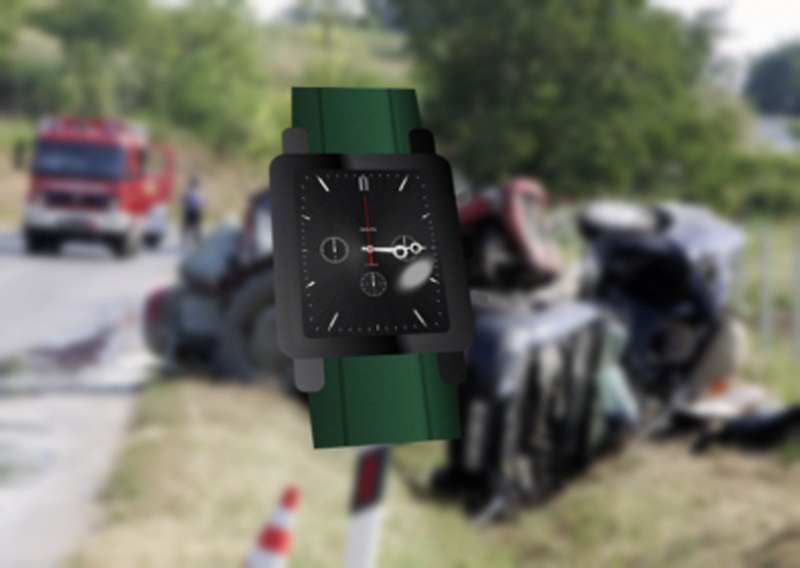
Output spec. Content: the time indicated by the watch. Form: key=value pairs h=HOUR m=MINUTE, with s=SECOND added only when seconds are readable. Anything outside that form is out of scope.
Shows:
h=3 m=15
